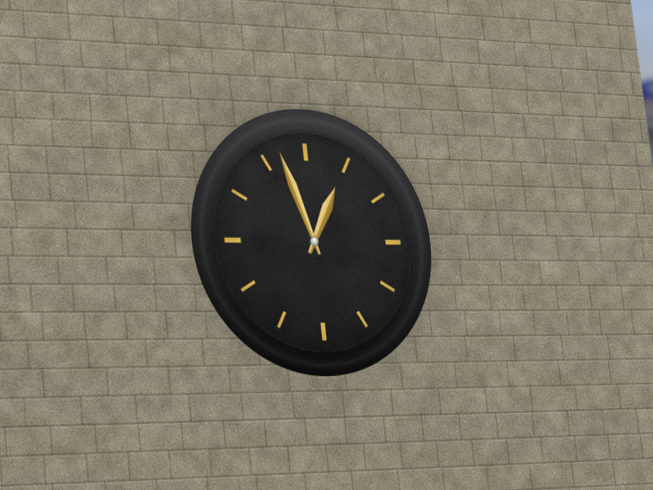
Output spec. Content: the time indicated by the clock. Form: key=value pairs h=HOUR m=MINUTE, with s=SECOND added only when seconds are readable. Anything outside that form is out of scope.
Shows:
h=12 m=57
